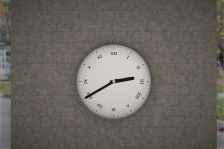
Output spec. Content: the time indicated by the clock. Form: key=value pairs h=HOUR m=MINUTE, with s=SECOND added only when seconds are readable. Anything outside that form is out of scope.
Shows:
h=2 m=40
